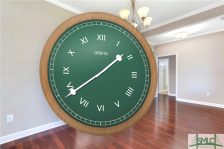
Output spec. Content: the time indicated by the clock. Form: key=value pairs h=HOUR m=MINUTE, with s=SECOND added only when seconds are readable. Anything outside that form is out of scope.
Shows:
h=1 m=39
